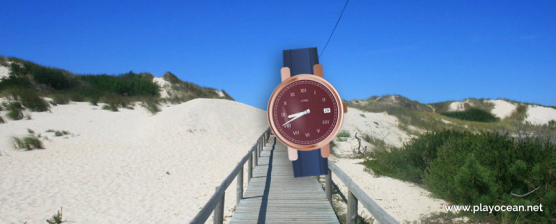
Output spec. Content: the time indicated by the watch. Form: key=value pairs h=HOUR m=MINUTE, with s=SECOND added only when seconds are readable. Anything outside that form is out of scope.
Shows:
h=8 m=41
